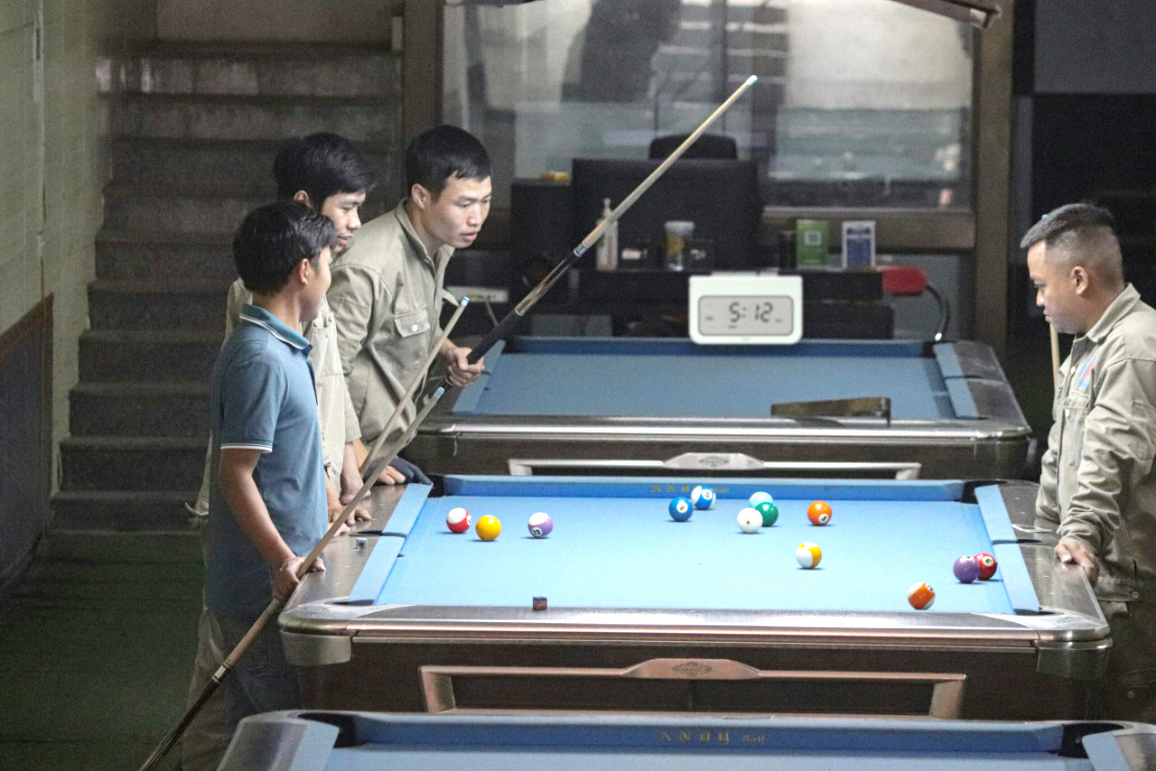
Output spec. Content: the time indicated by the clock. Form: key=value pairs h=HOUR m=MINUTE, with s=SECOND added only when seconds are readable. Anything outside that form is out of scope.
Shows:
h=5 m=12
